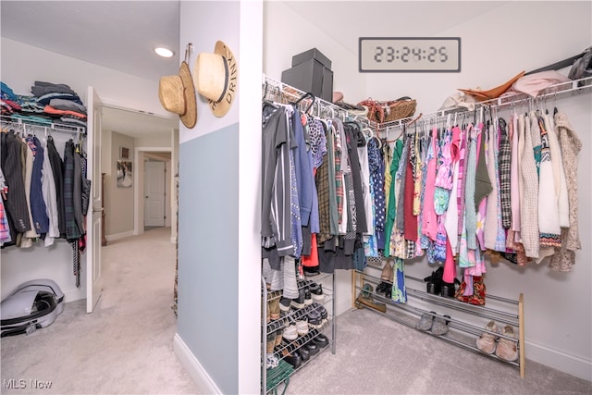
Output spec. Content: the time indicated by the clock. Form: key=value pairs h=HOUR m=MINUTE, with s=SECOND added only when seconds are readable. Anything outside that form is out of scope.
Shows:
h=23 m=24 s=25
